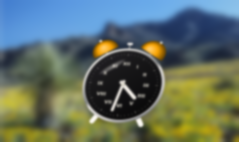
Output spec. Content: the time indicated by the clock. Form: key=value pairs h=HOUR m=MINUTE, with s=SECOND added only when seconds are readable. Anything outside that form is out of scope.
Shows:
h=4 m=32
